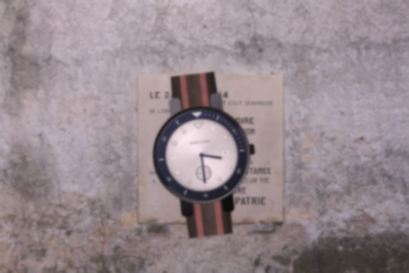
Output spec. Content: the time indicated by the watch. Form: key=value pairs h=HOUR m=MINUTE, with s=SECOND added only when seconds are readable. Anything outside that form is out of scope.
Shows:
h=3 m=30
